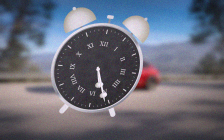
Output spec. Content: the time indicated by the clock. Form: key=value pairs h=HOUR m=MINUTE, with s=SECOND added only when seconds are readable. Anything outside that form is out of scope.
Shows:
h=5 m=26
